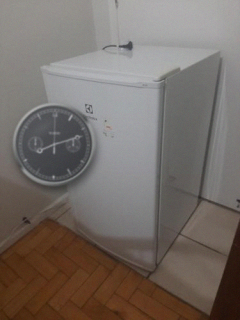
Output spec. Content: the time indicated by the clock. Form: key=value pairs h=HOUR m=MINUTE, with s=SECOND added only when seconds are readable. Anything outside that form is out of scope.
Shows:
h=8 m=12
